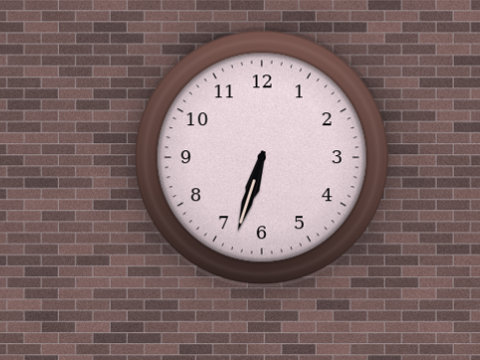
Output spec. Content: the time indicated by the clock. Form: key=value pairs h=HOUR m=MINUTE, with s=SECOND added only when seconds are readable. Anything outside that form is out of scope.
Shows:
h=6 m=33
